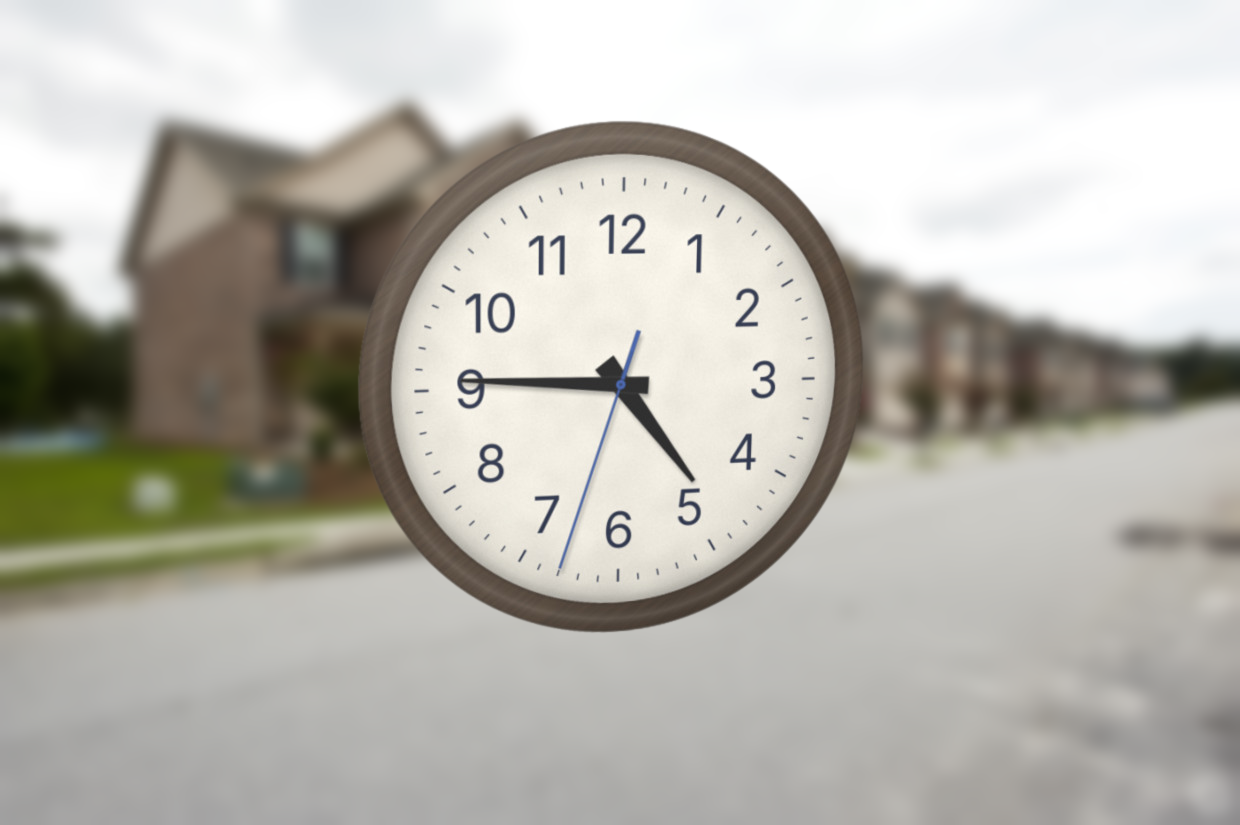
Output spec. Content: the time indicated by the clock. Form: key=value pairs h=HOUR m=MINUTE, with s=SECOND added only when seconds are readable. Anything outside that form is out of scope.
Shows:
h=4 m=45 s=33
